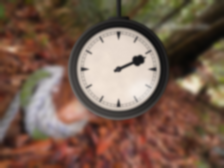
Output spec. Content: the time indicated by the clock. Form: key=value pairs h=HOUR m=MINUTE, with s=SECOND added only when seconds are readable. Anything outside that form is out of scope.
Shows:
h=2 m=11
